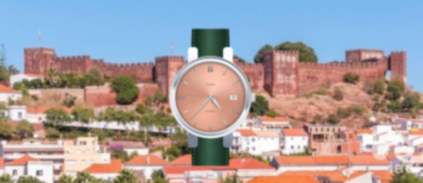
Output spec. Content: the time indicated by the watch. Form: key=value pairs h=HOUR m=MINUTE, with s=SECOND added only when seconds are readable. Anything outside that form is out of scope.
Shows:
h=4 m=37
